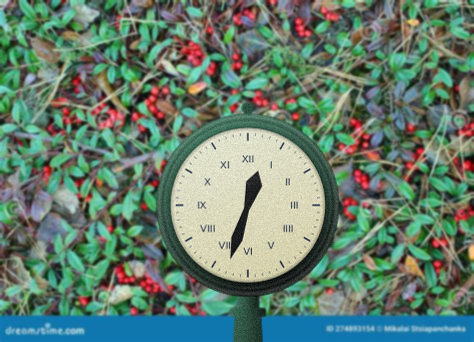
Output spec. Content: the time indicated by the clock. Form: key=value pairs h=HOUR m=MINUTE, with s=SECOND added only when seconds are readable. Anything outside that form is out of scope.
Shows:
h=12 m=33
